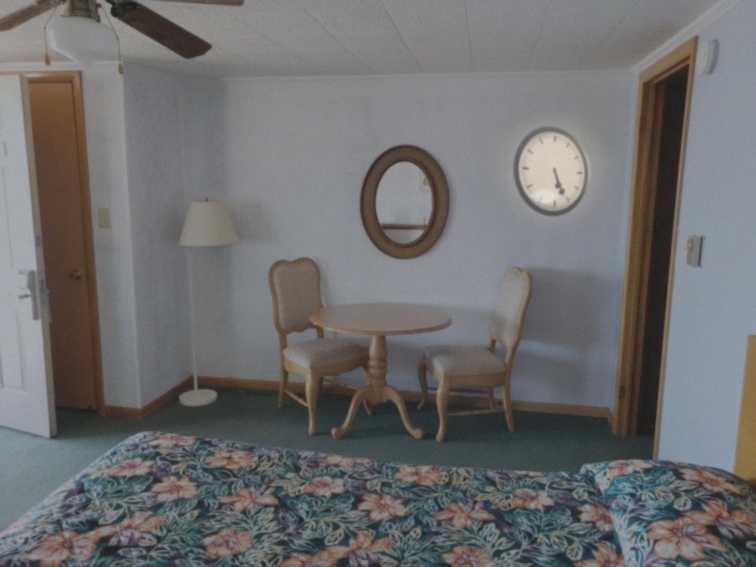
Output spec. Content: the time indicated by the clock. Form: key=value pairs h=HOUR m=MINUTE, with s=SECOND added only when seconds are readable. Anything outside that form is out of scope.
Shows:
h=5 m=26
